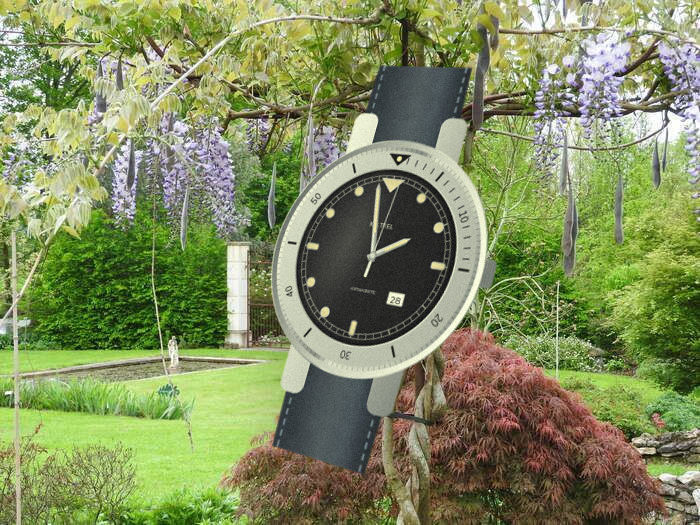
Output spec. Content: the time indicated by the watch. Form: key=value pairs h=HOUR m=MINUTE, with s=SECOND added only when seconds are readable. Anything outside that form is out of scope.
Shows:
h=1 m=58 s=1
